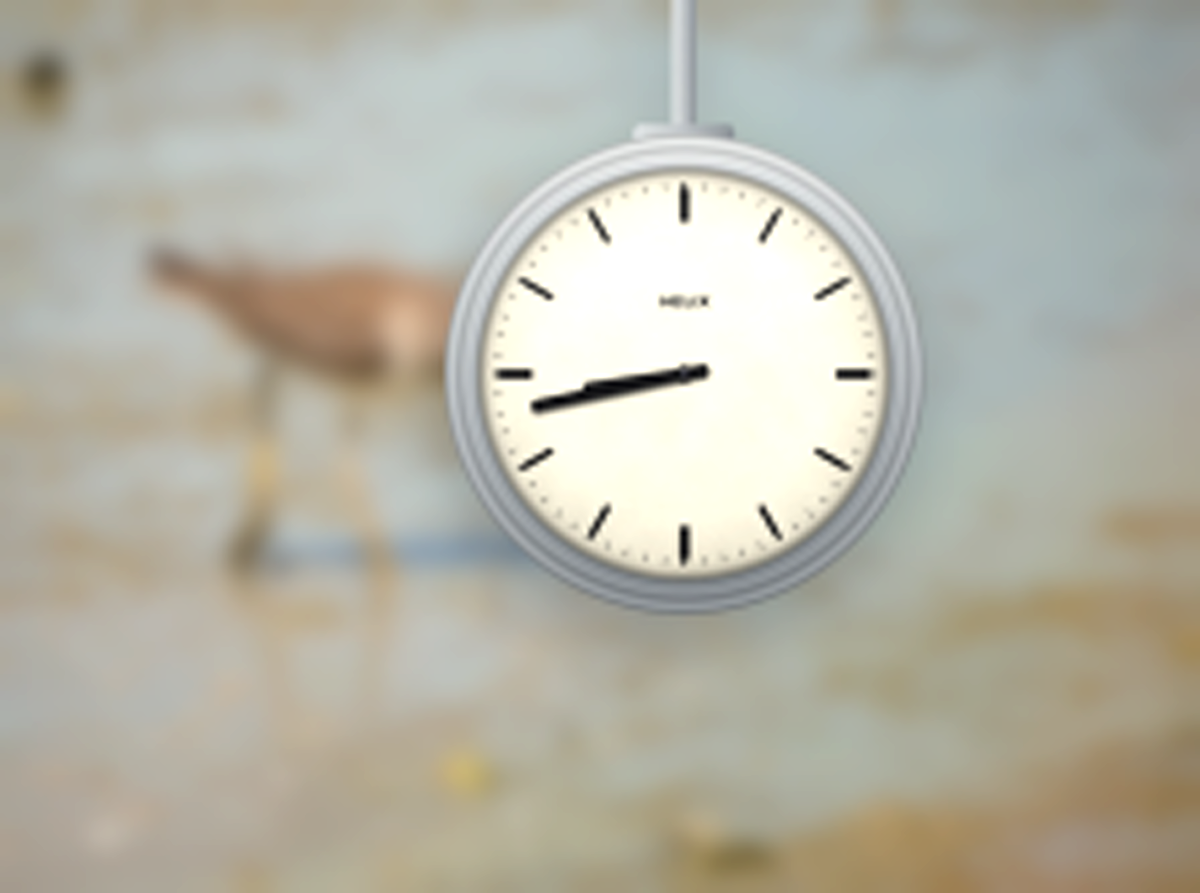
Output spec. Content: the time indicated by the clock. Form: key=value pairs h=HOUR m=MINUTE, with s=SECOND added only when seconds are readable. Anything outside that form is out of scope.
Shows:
h=8 m=43
